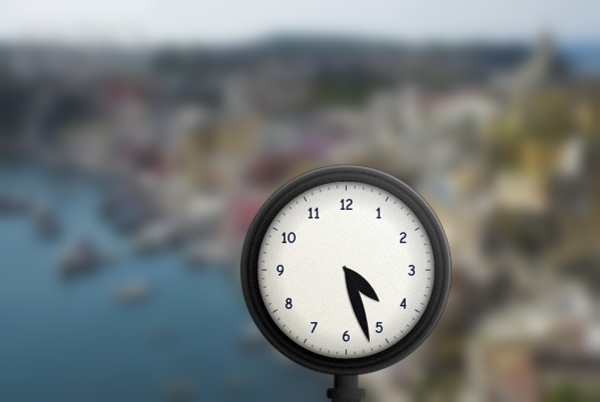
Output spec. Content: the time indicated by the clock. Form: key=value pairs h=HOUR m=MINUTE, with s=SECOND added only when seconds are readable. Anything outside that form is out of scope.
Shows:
h=4 m=27
